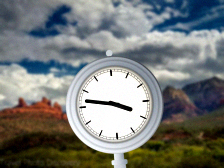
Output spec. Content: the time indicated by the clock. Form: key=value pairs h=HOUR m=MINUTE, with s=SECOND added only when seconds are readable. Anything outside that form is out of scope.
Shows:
h=3 m=47
